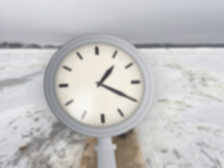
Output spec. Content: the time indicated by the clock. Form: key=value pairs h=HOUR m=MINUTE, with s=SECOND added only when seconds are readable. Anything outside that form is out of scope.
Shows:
h=1 m=20
